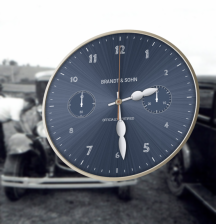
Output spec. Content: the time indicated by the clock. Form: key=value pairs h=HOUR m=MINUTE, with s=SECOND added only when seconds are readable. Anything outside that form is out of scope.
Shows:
h=2 m=29
